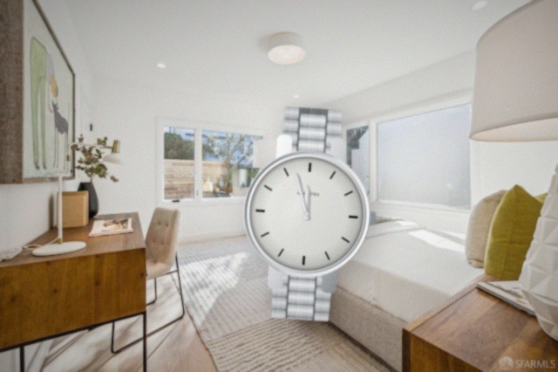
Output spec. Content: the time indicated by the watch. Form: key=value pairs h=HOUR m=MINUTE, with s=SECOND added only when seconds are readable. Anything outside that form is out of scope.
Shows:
h=11 m=57
